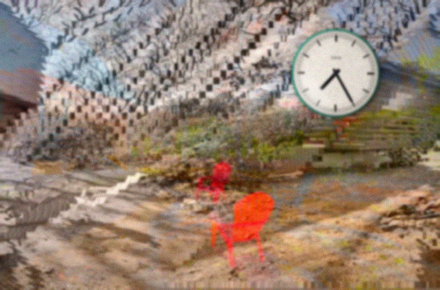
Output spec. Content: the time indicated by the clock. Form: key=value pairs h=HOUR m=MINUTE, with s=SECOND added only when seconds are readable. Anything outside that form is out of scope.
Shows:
h=7 m=25
